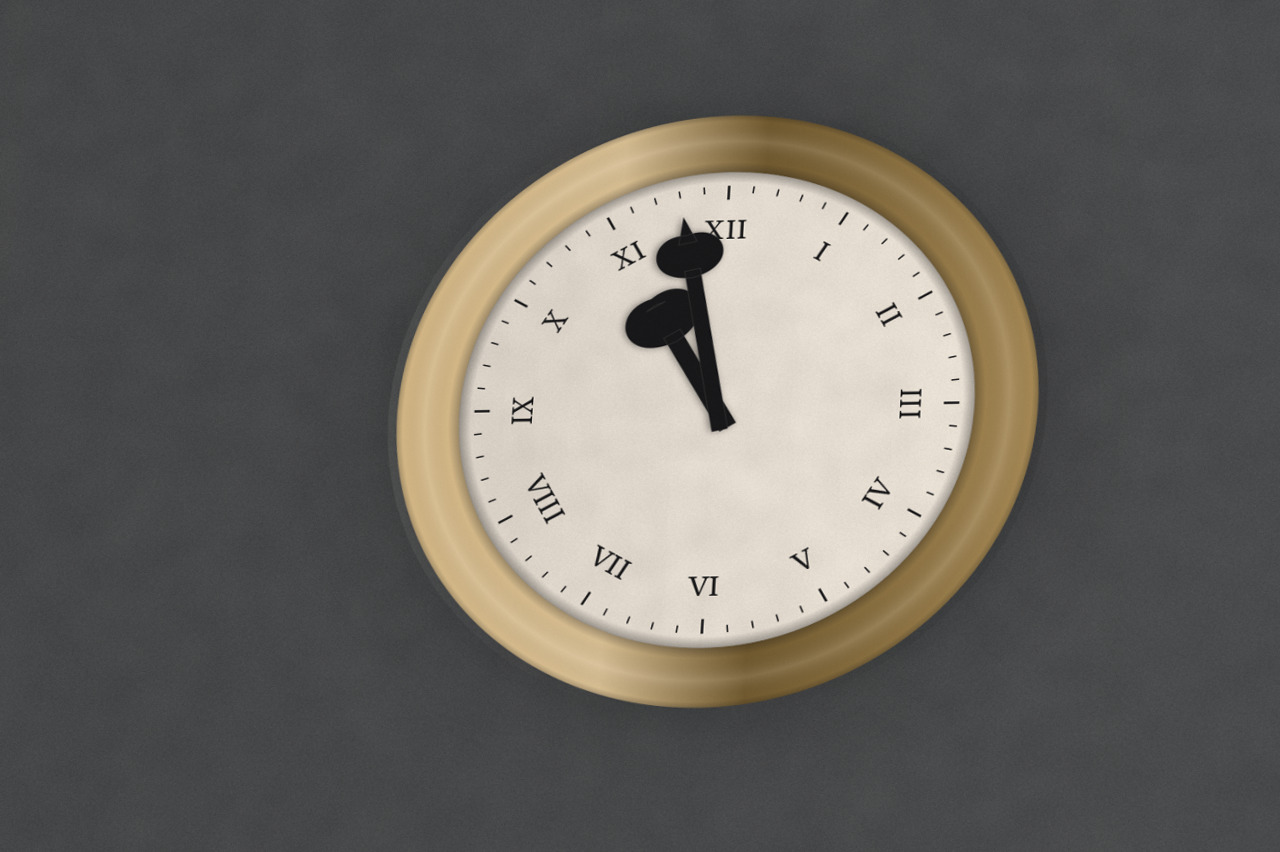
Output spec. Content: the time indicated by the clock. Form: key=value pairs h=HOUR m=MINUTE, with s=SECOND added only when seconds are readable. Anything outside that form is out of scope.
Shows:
h=10 m=58
